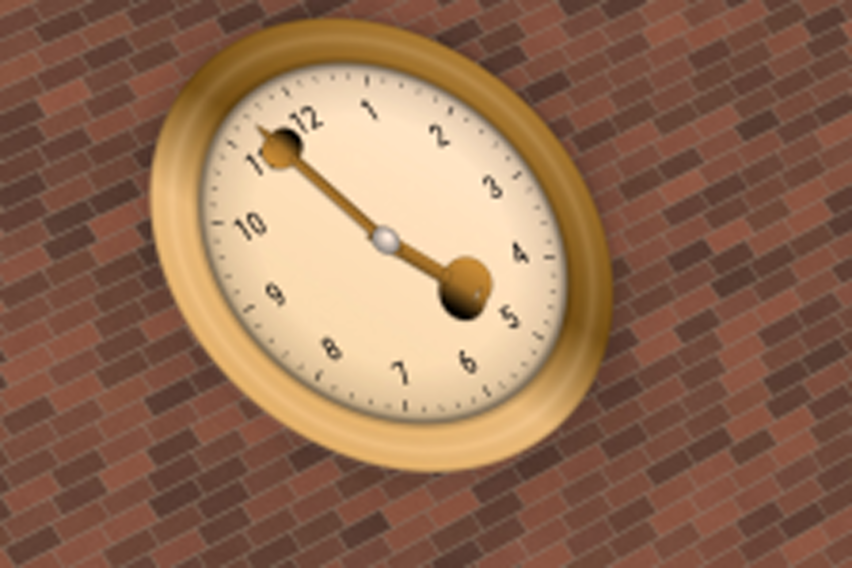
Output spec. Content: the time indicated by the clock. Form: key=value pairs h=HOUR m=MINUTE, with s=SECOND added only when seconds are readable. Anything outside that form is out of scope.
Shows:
h=4 m=57
